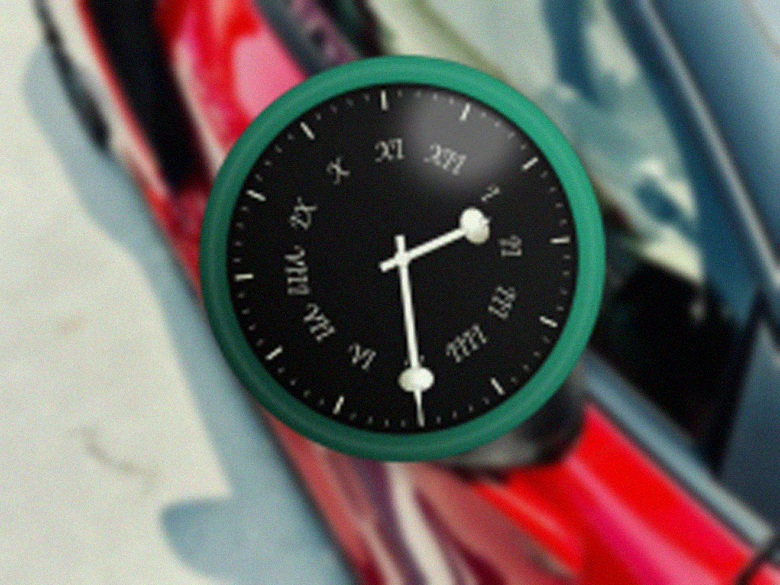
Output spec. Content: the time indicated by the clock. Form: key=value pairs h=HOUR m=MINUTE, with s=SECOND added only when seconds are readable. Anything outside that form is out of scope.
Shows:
h=1 m=25
